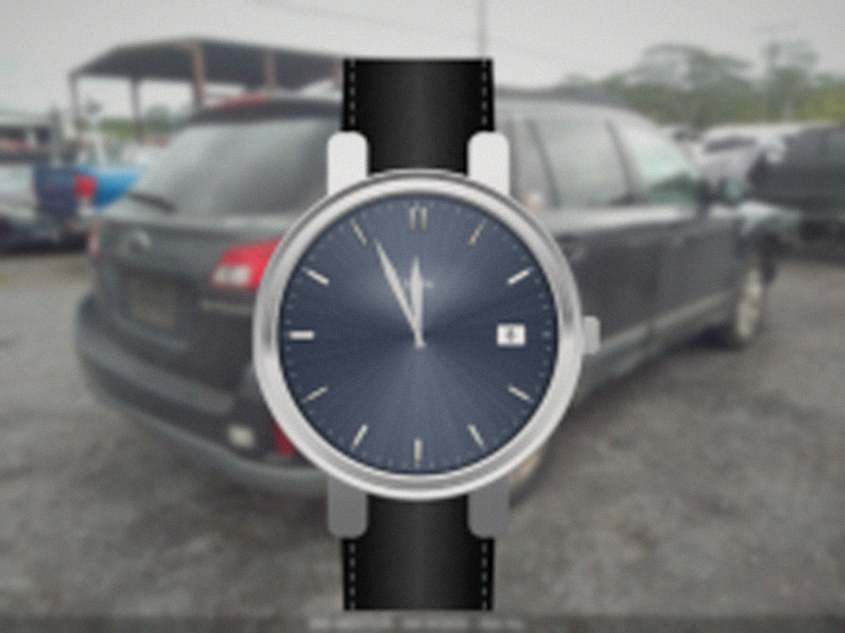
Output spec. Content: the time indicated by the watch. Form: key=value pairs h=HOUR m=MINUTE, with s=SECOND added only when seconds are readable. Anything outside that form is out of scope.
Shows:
h=11 m=56
